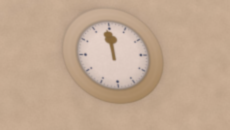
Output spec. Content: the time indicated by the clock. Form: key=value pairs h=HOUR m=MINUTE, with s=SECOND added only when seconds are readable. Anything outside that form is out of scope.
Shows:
h=11 m=59
